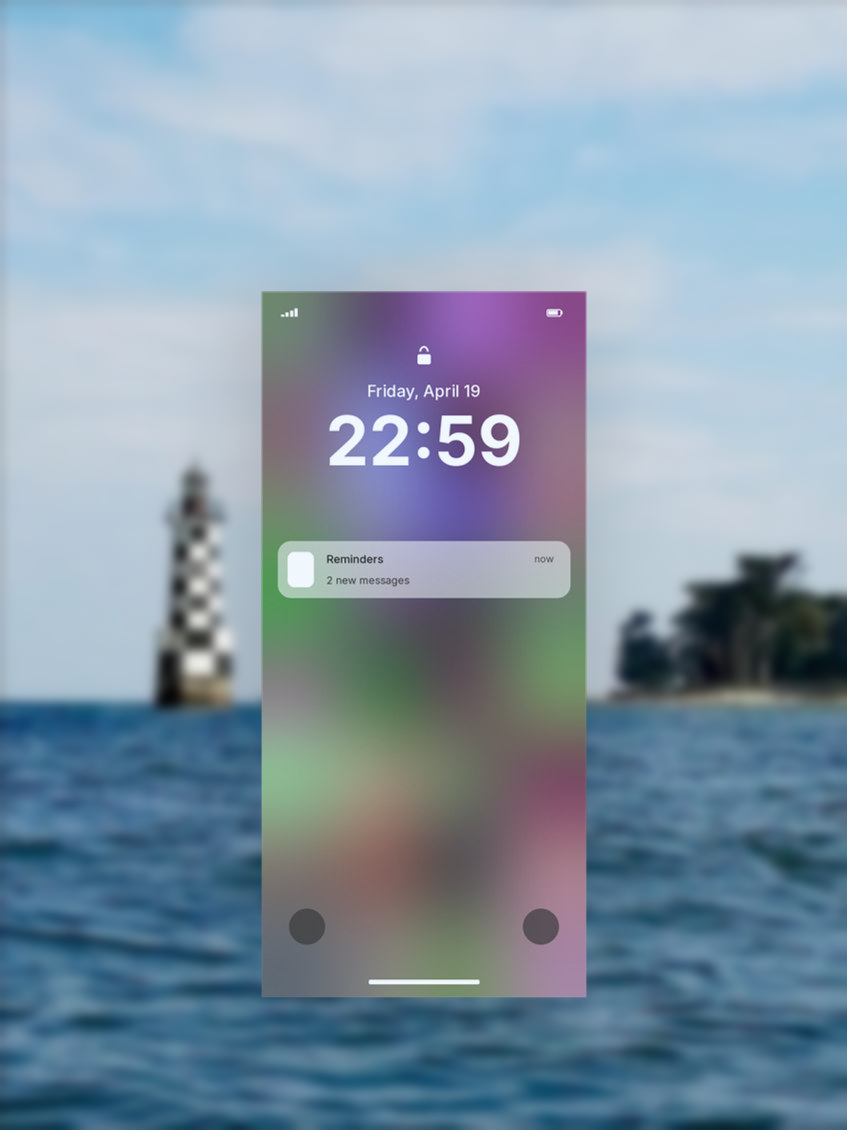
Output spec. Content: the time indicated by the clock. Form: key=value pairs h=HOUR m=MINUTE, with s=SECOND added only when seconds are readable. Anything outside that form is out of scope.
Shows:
h=22 m=59
